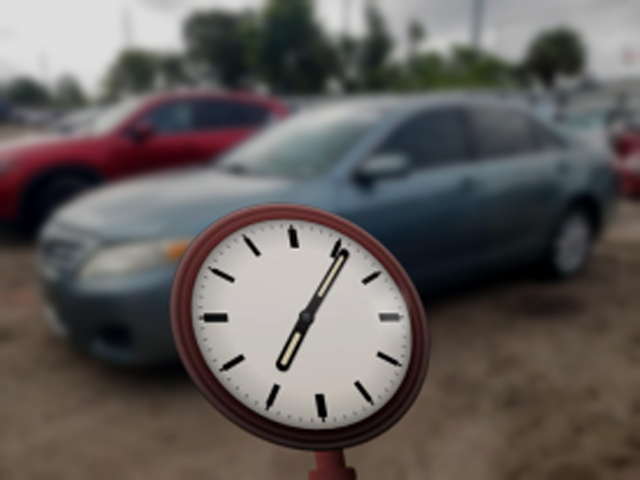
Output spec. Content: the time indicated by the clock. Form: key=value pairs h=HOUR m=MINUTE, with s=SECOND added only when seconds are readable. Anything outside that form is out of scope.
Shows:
h=7 m=6
